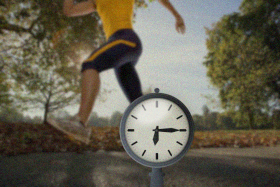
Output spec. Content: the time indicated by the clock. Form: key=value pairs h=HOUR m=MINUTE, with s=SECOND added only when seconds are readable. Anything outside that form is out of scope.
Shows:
h=6 m=15
